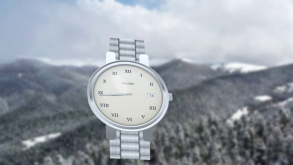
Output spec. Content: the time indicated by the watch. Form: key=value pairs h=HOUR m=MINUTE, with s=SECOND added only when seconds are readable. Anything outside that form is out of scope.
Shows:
h=8 m=44
